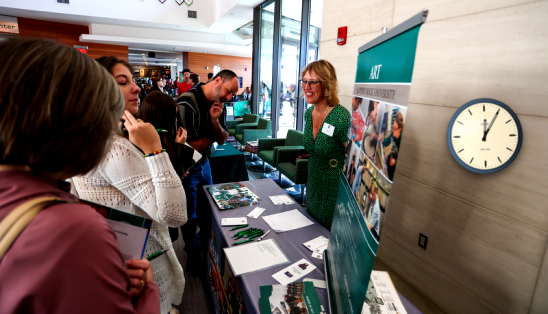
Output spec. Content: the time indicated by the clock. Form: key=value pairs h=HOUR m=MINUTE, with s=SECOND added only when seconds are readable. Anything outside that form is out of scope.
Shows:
h=12 m=5
